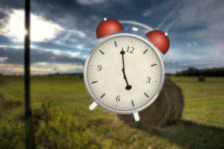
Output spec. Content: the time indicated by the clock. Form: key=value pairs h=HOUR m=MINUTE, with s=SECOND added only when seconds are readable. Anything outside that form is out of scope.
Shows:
h=4 m=57
